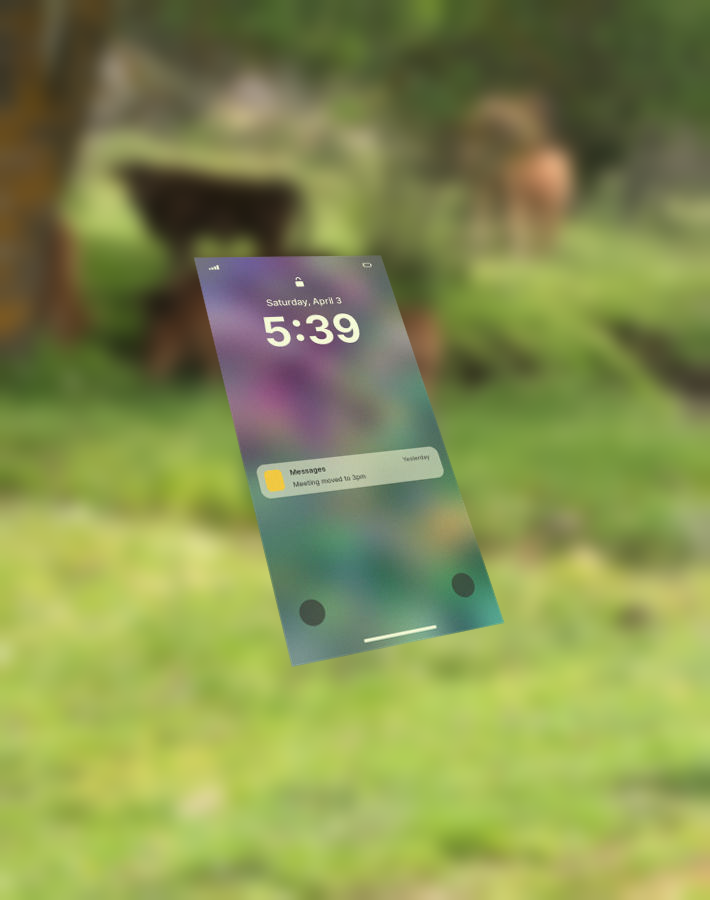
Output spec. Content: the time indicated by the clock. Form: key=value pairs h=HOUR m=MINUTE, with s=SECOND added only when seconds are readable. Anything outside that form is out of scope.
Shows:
h=5 m=39
